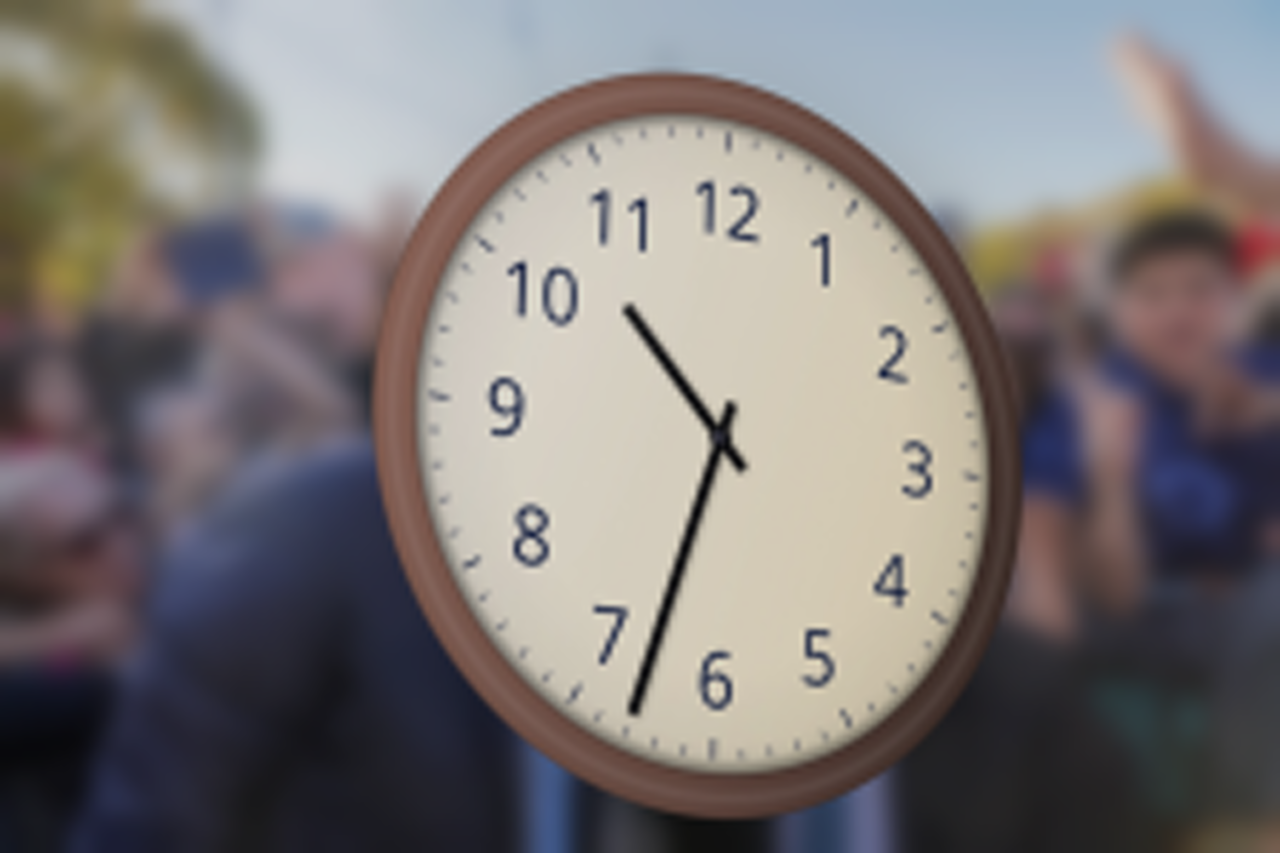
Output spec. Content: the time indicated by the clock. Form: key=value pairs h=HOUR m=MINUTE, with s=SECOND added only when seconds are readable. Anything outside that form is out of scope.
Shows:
h=10 m=33
